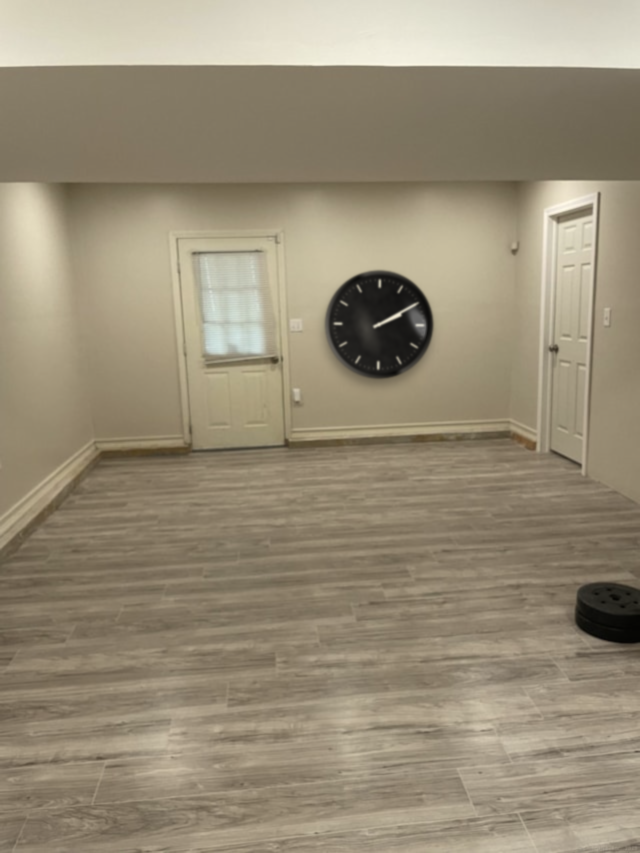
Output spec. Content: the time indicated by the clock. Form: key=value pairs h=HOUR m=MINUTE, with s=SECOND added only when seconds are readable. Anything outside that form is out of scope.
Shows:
h=2 m=10
